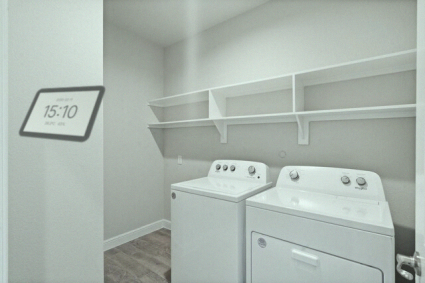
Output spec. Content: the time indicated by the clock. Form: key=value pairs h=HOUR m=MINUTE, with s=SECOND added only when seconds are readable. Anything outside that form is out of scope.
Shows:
h=15 m=10
